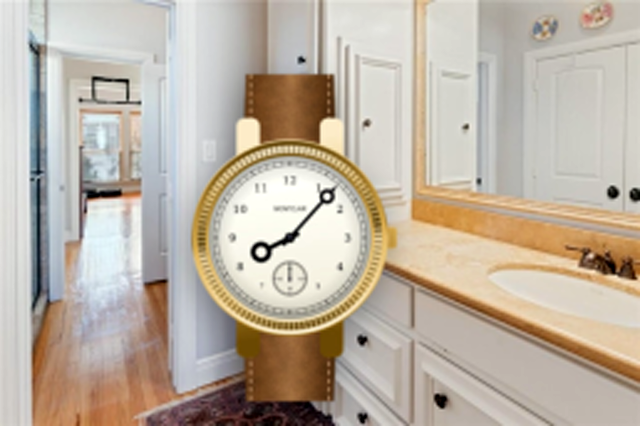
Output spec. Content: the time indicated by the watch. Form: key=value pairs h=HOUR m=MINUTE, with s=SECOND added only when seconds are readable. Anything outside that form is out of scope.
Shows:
h=8 m=7
